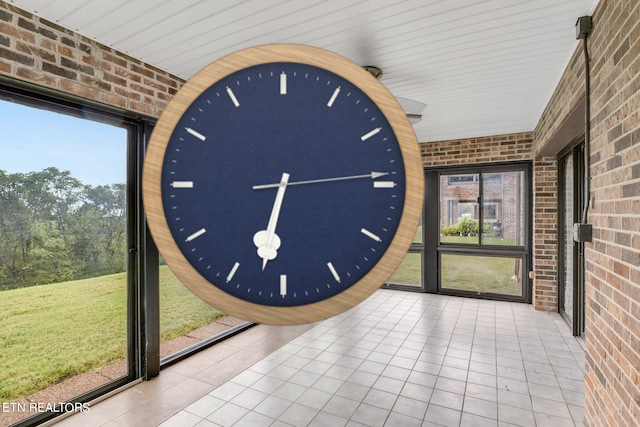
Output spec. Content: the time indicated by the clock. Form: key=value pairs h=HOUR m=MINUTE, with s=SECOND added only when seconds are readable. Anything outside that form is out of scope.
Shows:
h=6 m=32 s=14
